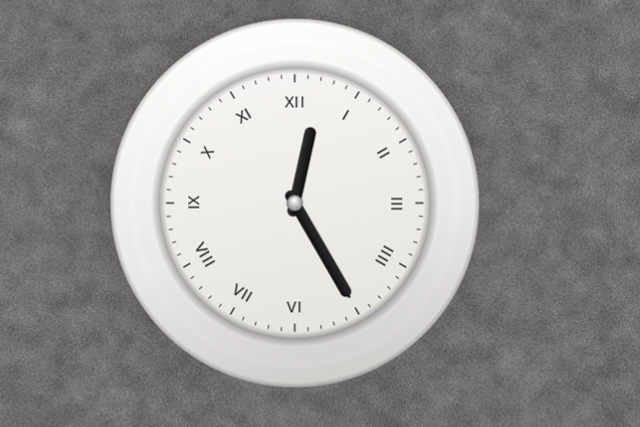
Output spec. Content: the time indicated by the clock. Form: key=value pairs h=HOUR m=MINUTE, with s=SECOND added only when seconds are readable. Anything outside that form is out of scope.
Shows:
h=12 m=25
